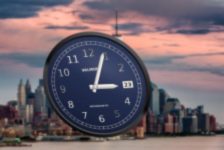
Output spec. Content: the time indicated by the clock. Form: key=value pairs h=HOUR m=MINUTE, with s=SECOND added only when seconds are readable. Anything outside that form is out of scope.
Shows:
h=3 m=4
